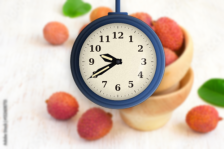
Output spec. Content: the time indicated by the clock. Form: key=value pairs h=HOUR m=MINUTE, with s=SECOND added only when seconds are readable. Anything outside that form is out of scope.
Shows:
h=9 m=40
